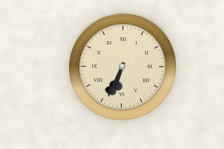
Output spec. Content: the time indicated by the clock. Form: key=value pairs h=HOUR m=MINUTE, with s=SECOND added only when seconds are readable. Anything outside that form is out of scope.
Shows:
h=6 m=34
